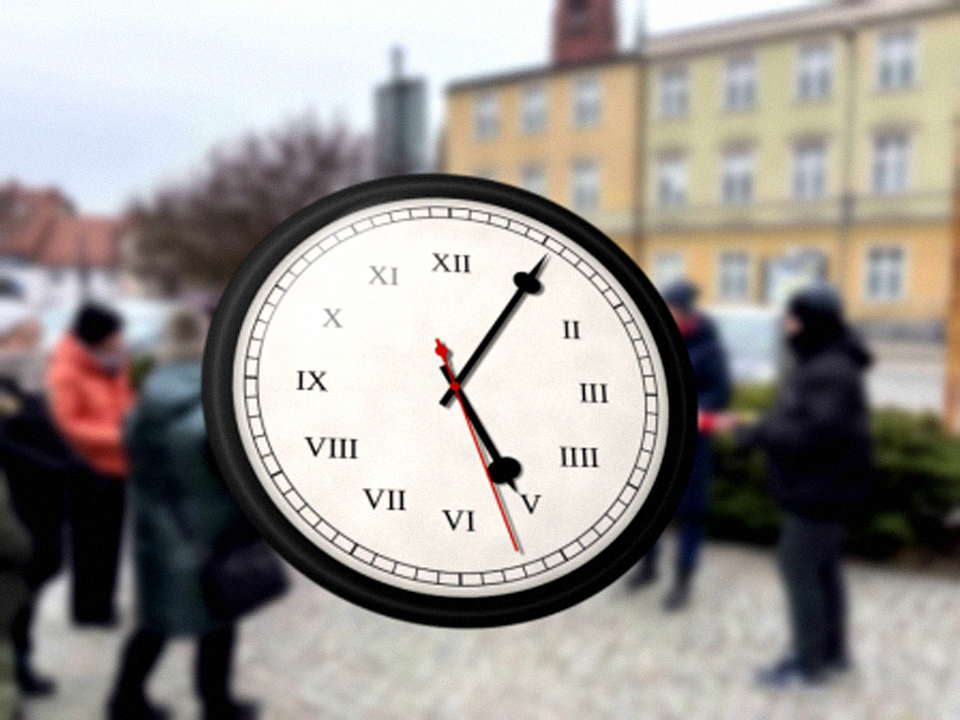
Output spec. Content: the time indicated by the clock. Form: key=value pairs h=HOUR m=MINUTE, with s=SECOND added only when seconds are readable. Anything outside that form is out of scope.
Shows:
h=5 m=5 s=27
